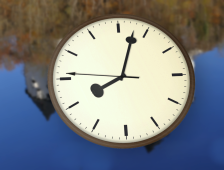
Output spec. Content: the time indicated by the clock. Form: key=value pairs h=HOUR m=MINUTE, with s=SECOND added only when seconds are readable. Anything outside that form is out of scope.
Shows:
h=8 m=2 s=46
